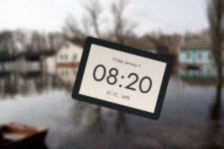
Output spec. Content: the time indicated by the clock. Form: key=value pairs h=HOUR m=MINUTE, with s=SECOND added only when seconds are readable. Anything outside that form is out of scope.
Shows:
h=8 m=20
